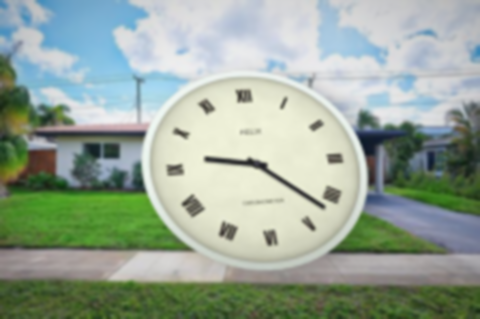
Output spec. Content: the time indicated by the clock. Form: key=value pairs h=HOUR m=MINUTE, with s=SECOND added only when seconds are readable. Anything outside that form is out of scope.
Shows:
h=9 m=22
